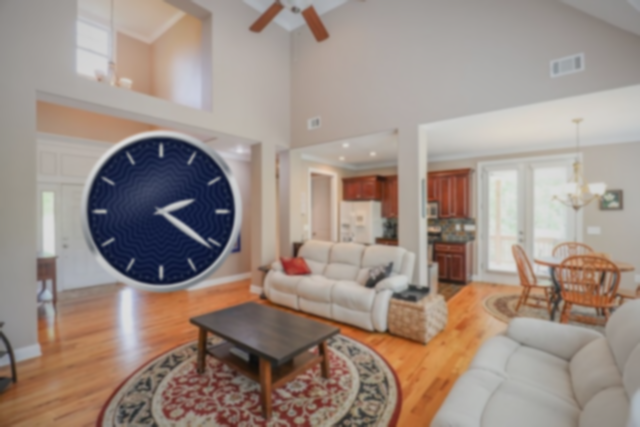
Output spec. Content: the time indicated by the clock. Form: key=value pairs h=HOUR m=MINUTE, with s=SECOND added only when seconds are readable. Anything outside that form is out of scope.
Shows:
h=2 m=21
